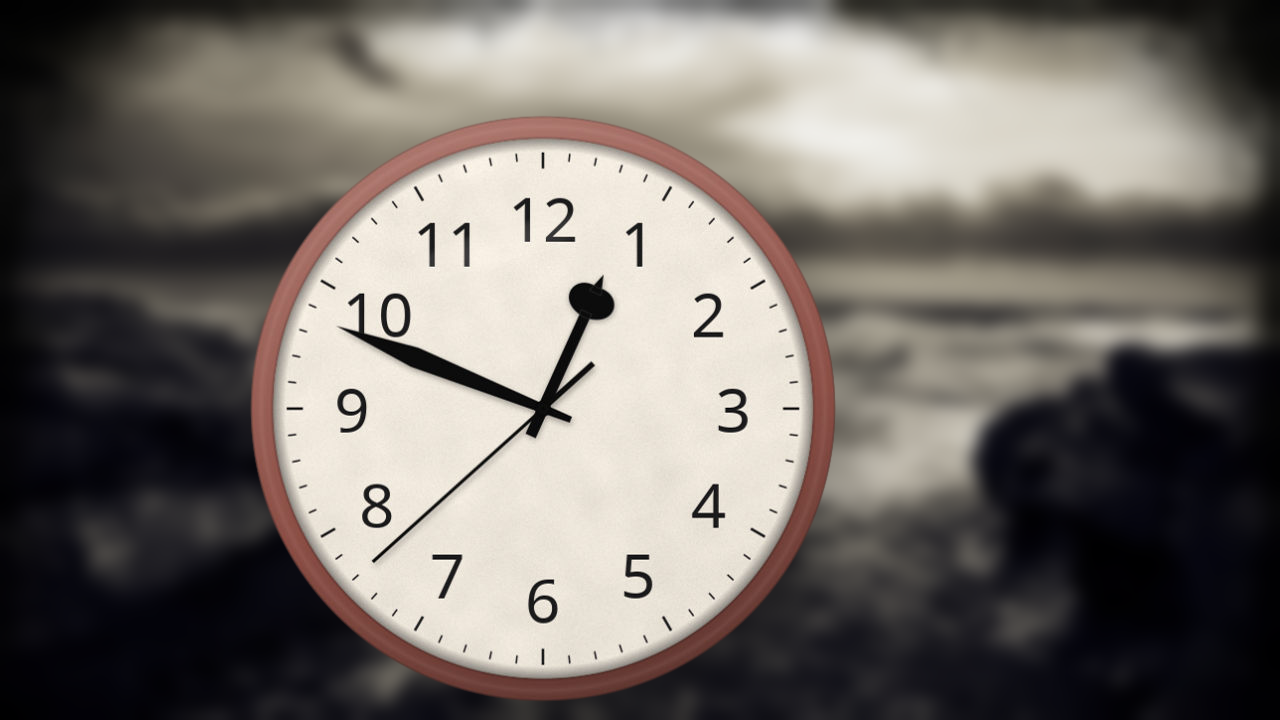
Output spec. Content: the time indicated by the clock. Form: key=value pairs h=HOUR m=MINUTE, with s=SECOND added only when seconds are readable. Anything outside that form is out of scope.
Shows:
h=12 m=48 s=38
